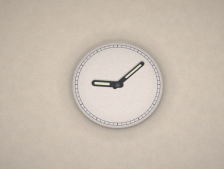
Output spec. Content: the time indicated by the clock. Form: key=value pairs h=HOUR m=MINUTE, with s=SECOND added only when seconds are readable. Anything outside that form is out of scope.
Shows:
h=9 m=8
